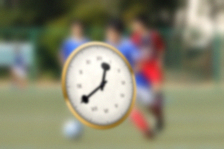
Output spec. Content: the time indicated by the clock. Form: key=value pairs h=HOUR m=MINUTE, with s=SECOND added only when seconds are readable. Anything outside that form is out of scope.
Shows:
h=12 m=40
